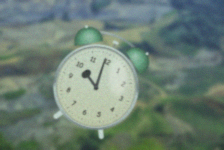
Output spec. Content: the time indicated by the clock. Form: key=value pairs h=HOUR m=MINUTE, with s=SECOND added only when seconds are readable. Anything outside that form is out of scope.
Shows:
h=9 m=59
